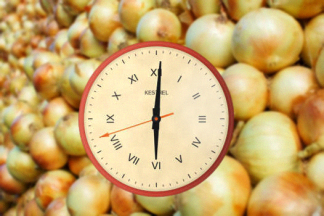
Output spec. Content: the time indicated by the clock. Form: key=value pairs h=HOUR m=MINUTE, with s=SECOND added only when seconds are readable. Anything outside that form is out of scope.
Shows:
h=6 m=0 s=42
